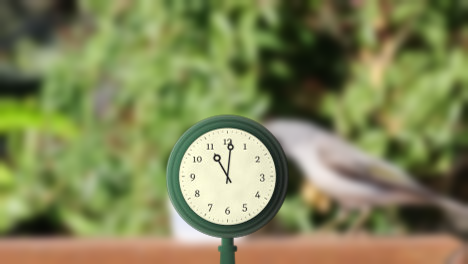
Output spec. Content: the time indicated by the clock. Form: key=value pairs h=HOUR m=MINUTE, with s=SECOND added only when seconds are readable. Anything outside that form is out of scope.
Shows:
h=11 m=1
